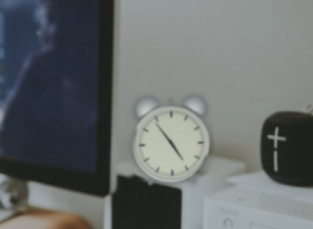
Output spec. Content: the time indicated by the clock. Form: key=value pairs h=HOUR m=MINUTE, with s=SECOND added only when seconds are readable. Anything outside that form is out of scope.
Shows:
h=4 m=54
